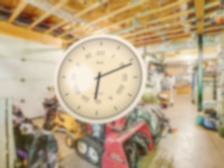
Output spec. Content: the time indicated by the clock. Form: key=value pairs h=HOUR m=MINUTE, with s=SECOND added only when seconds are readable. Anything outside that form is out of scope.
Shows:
h=6 m=11
